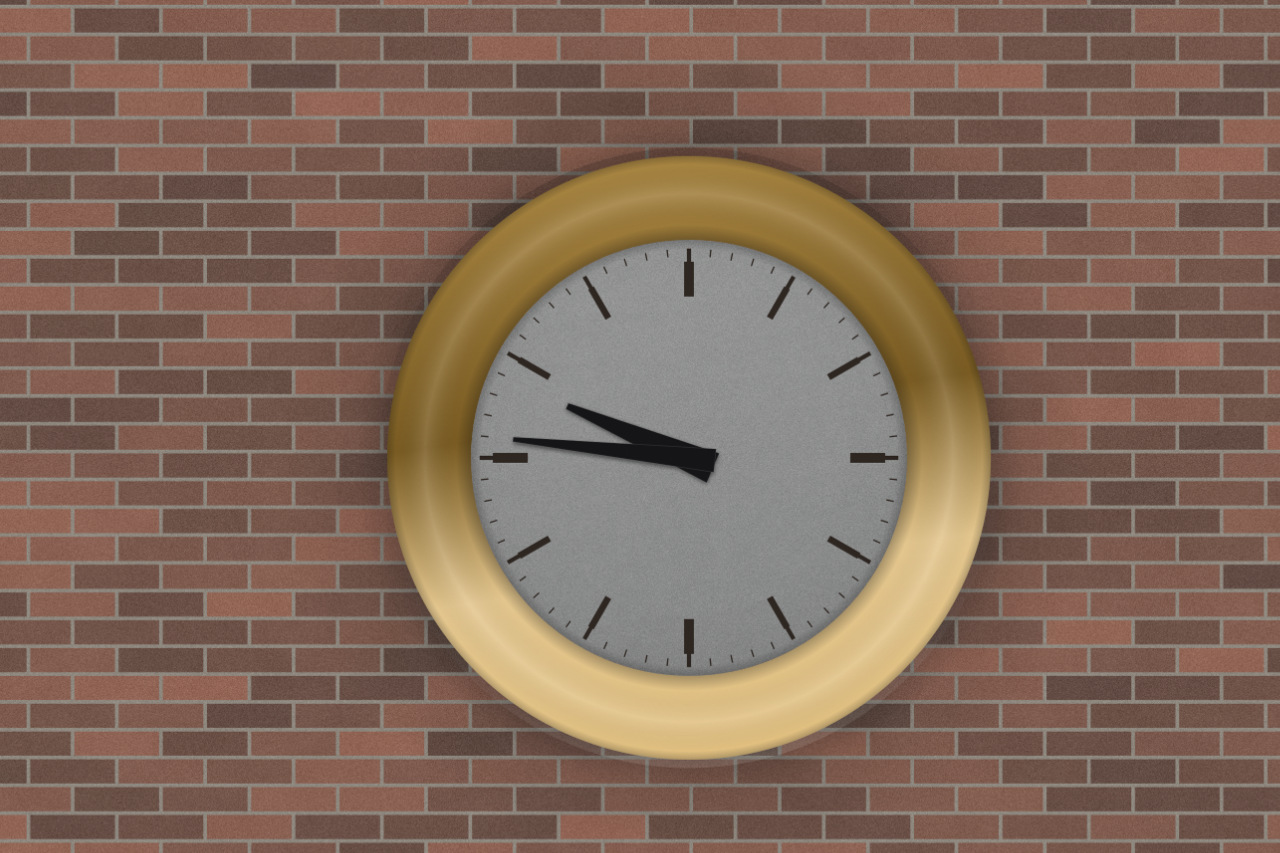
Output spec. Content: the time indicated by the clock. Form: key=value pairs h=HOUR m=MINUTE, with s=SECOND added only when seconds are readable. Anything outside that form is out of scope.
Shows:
h=9 m=46
